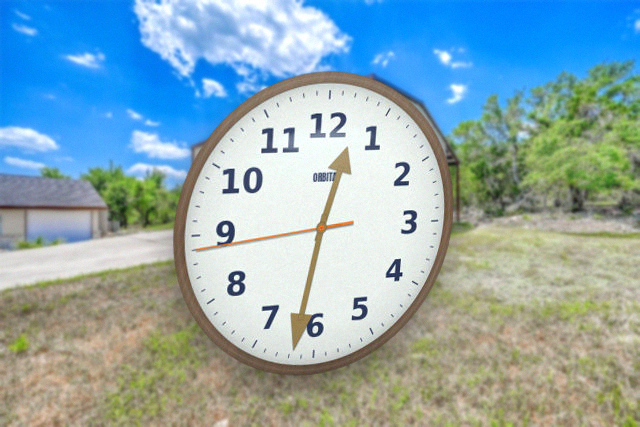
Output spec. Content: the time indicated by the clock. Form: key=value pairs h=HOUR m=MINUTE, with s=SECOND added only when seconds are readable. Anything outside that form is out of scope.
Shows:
h=12 m=31 s=44
